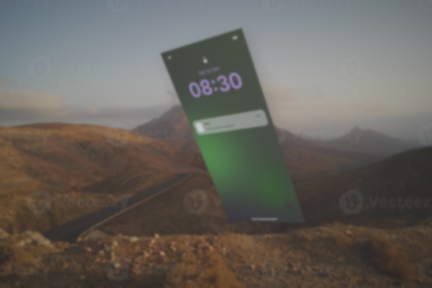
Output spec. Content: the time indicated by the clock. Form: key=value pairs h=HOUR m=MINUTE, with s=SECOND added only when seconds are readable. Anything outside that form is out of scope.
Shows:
h=8 m=30
